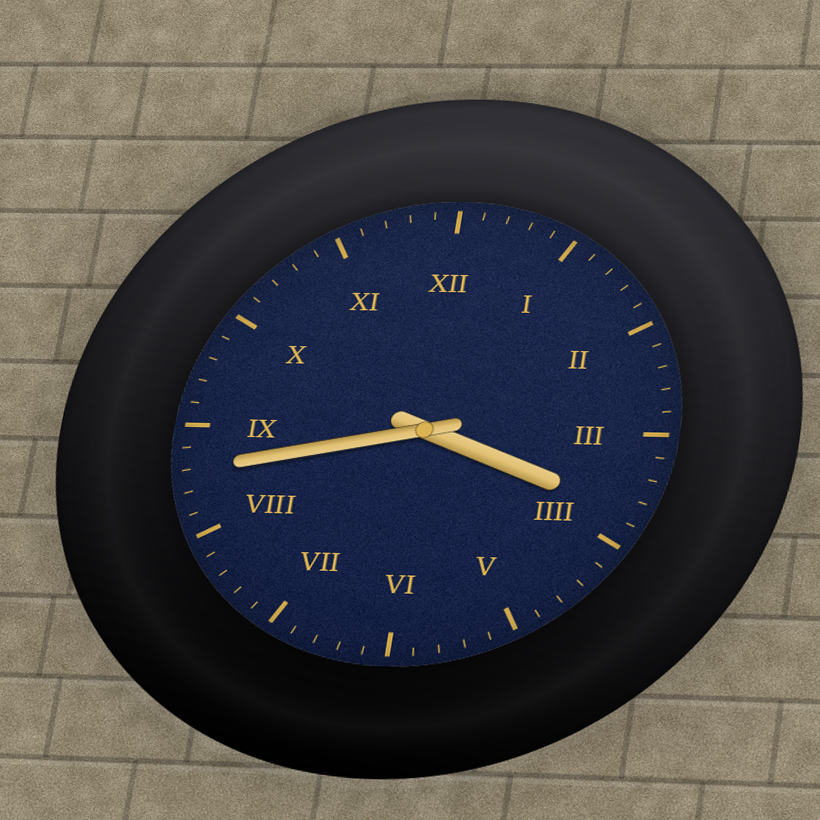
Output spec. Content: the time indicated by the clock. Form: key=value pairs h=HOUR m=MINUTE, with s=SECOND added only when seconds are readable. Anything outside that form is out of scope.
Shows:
h=3 m=43
